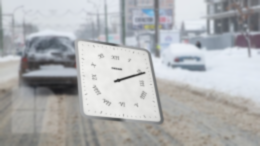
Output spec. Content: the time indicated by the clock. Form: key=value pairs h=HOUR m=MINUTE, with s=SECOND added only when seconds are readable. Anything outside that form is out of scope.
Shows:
h=2 m=11
